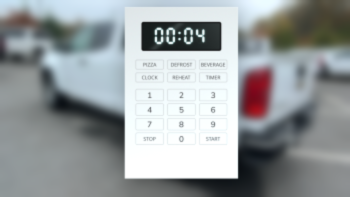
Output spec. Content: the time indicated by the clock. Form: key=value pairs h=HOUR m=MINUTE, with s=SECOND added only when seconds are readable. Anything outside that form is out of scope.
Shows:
h=0 m=4
